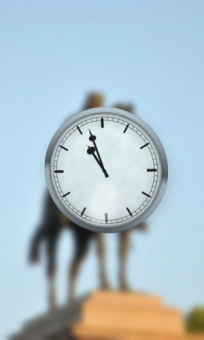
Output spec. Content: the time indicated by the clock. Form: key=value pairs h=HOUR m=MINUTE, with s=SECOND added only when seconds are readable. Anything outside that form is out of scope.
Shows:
h=10 m=57
